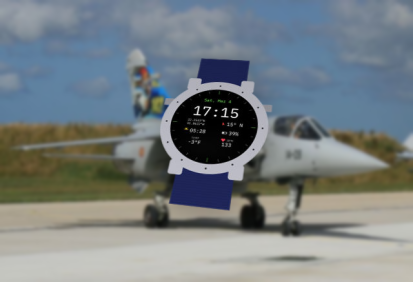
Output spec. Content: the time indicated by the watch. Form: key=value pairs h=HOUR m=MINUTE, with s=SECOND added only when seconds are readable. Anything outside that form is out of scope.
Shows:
h=17 m=15
